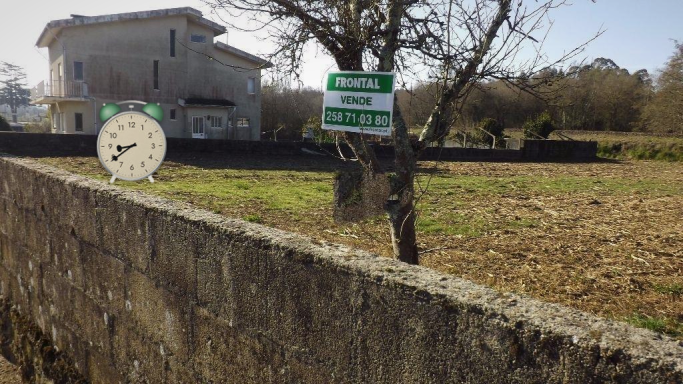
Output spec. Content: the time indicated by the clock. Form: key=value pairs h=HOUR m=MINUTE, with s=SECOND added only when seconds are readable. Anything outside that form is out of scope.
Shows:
h=8 m=39
